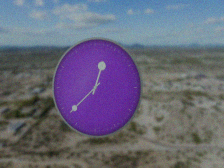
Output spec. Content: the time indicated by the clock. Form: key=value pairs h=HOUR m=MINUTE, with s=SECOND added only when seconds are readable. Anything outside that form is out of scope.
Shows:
h=12 m=38
